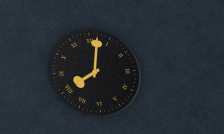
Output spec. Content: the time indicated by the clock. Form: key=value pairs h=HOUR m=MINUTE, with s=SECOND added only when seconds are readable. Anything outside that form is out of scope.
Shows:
h=8 m=2
